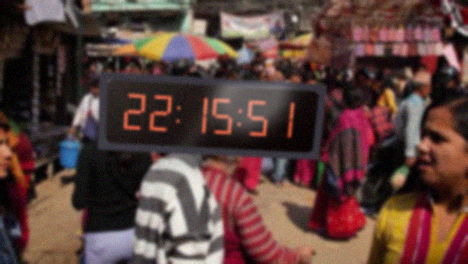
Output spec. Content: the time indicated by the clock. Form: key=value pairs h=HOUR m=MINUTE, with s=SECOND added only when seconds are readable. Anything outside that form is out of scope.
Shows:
h=22 m=15 s=51
